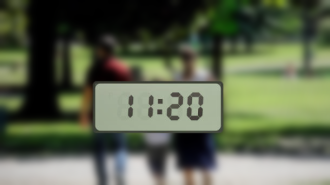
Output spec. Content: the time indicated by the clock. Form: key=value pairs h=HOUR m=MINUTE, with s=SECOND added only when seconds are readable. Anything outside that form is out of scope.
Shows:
h=11 m=20
